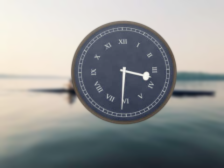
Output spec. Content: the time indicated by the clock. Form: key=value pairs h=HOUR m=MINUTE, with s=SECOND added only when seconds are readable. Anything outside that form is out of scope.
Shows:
h=3 m=31
